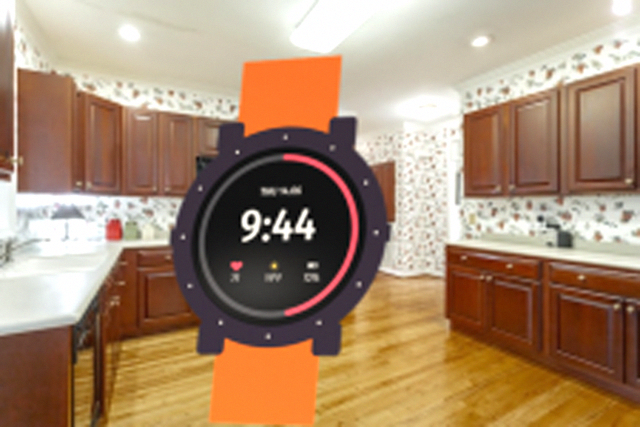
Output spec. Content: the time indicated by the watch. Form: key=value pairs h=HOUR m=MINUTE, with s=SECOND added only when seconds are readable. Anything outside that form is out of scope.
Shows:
h=9 m=44
